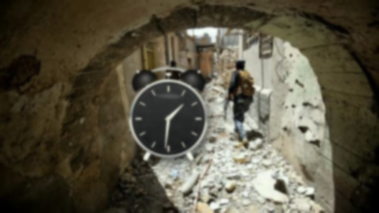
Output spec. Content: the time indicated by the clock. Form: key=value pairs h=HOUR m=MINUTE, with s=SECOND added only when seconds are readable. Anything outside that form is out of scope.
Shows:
h=1 m=31
